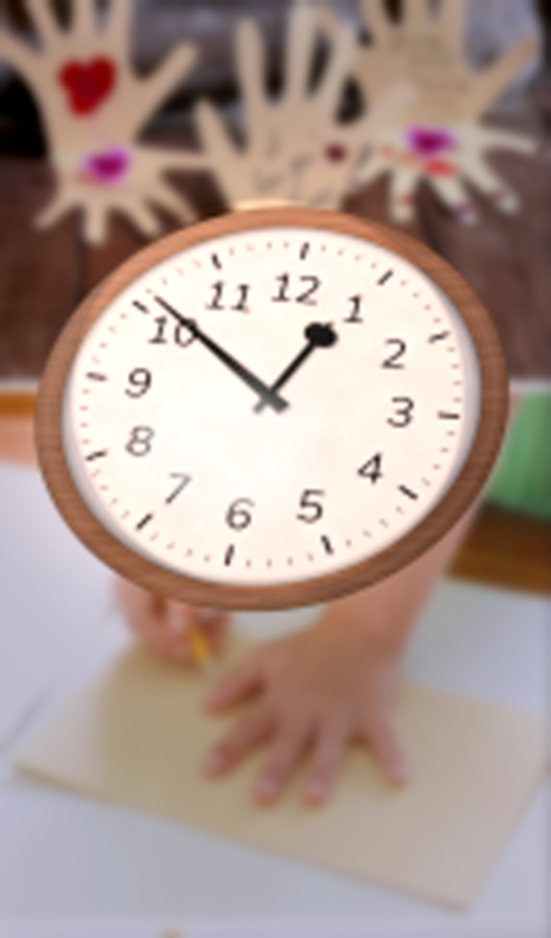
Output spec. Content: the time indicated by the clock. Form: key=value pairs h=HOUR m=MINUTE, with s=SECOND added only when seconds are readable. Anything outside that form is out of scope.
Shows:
h=12 m=51
